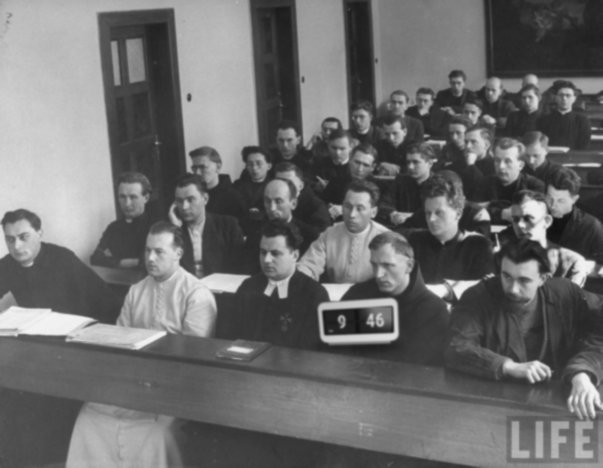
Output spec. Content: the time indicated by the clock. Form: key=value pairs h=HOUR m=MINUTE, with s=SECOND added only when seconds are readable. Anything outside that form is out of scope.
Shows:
h=9 m=46
